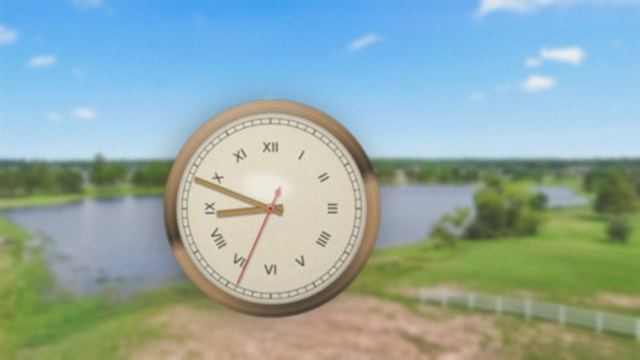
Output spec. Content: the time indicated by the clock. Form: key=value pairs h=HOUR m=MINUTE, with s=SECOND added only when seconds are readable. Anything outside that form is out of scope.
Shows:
h=8 m=48 s=34
